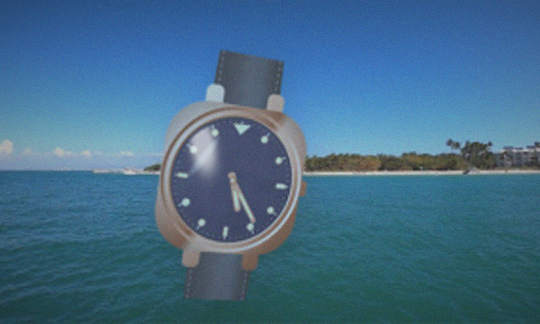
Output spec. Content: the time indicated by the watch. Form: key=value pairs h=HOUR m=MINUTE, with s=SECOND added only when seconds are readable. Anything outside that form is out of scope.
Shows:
h=5 m=24
